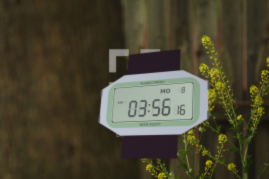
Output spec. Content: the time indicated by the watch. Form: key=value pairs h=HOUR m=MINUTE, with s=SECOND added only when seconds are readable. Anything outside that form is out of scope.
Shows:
h=3 m=56 s=16
